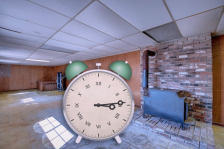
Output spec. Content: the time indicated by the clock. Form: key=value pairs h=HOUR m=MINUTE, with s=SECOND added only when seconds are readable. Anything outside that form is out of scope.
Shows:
h=3 m=14
